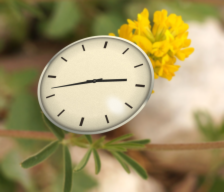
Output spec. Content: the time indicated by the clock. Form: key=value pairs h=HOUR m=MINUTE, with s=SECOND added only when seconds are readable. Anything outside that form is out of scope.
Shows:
h=2 m=42
